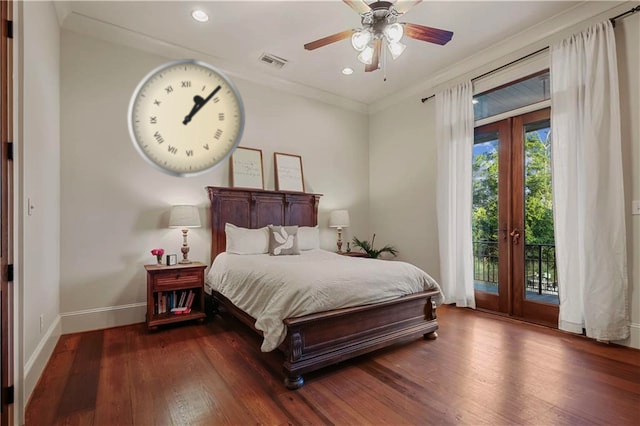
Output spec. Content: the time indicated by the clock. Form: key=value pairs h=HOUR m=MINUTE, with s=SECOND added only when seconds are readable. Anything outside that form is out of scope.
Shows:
h=1 m=8
